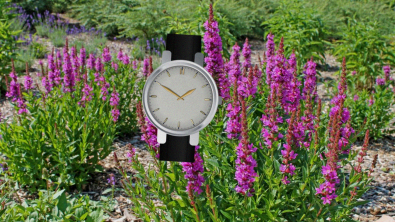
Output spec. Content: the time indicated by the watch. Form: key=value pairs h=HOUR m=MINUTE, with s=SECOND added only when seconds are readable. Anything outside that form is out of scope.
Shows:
h=1 m=50
